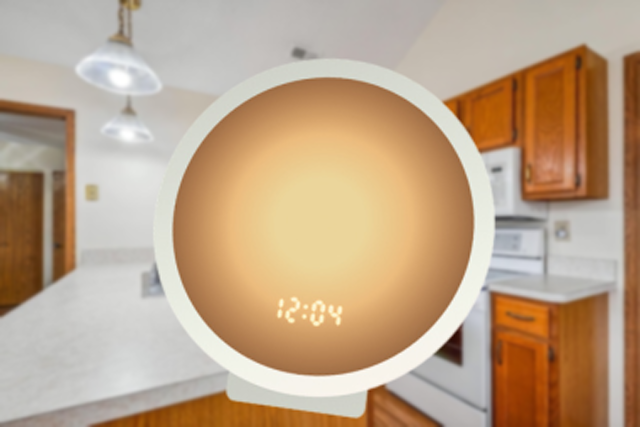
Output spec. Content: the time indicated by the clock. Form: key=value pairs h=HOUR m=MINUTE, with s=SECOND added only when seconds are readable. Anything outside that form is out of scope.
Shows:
h=12 m=4
